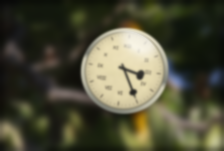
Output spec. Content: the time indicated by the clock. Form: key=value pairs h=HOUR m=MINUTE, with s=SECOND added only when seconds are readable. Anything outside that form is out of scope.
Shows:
h=3 m=25
